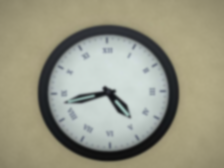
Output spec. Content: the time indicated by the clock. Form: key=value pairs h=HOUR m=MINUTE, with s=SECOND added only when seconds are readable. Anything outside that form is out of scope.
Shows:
h=4 m=43
